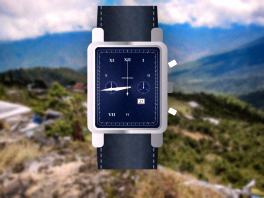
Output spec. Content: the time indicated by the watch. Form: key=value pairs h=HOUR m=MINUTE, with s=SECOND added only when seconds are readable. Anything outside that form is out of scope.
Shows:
h=8 m=44
